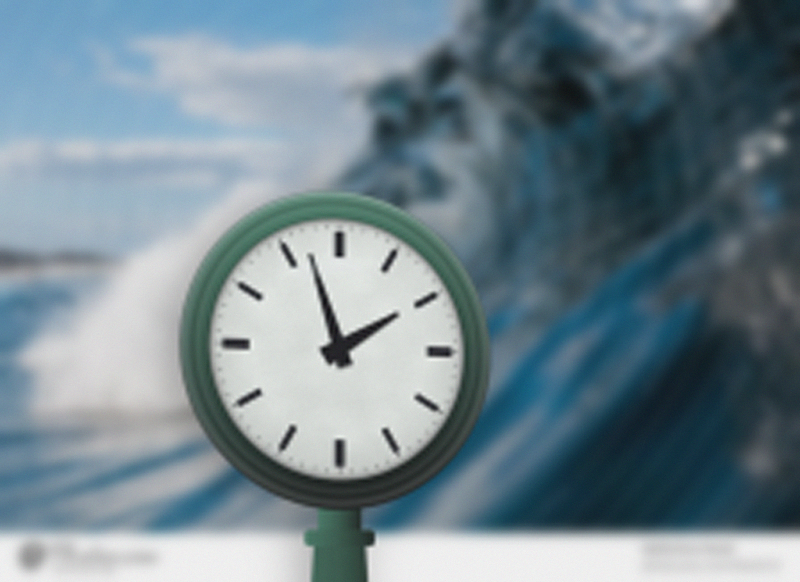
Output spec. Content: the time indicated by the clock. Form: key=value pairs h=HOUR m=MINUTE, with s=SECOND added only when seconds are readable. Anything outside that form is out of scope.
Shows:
h=1 m=57
